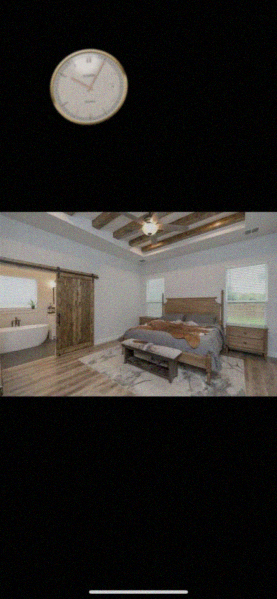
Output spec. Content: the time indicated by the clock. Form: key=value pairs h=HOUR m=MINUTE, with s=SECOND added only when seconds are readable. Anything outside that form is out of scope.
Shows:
h=10 m=5
